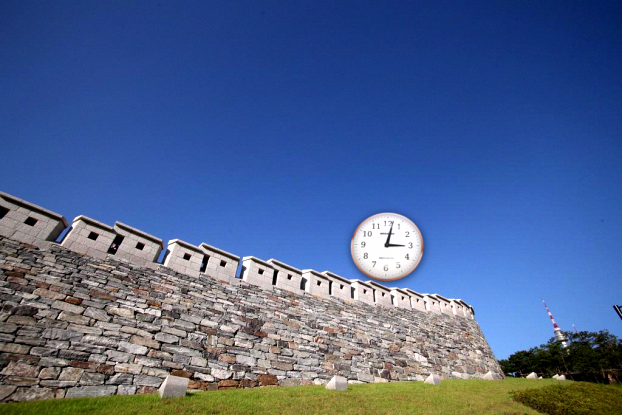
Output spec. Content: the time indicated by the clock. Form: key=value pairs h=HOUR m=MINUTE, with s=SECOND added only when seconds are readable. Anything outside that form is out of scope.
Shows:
h=3 m=2
